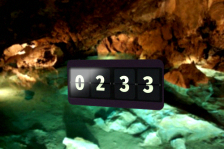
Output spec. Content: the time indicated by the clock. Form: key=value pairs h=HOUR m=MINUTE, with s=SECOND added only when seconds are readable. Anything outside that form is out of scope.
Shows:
h=2 m=33
